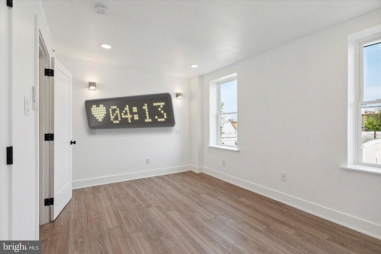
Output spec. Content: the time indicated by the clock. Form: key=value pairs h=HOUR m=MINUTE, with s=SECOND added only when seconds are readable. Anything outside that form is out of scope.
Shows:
h=4 m=13
